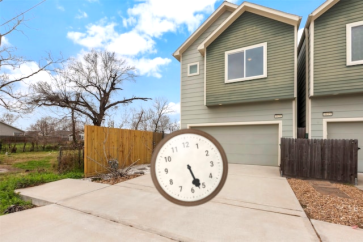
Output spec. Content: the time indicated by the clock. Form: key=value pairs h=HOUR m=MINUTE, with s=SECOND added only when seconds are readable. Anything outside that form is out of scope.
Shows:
h=5 m=27
